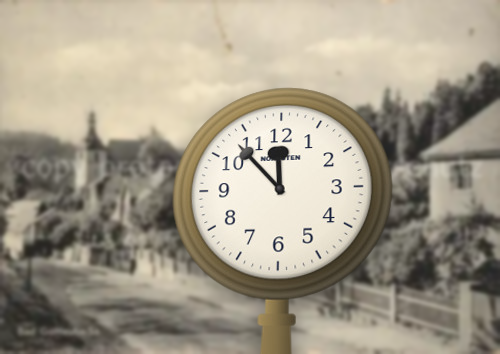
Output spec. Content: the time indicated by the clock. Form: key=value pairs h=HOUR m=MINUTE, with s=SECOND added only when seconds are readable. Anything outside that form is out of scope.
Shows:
h=11 m=53
